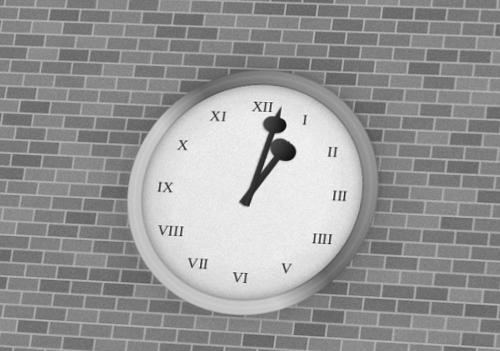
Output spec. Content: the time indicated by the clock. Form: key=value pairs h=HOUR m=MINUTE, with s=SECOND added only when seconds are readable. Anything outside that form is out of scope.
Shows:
h=1 m=2
